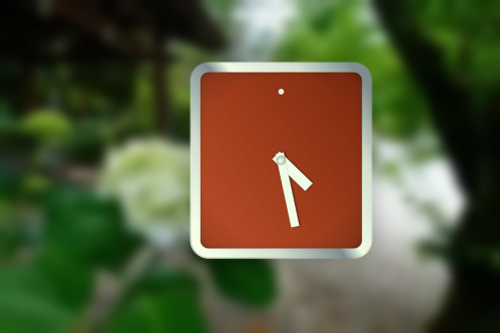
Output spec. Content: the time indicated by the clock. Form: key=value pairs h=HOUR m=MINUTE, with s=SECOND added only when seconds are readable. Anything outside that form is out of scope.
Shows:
h=4 m=28
